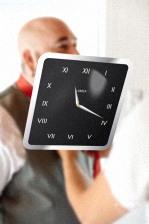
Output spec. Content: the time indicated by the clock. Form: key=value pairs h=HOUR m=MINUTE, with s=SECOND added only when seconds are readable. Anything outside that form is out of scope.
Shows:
h=11 m=19
